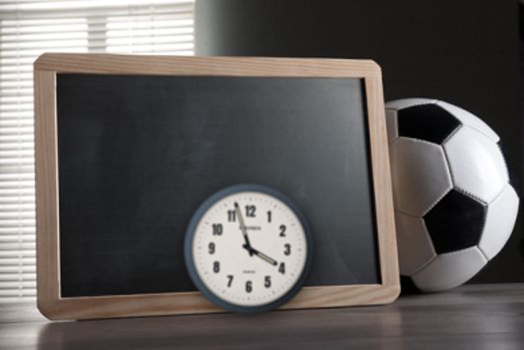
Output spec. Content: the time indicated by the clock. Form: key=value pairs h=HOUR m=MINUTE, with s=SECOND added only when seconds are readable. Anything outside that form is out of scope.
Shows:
h=3 m=57
